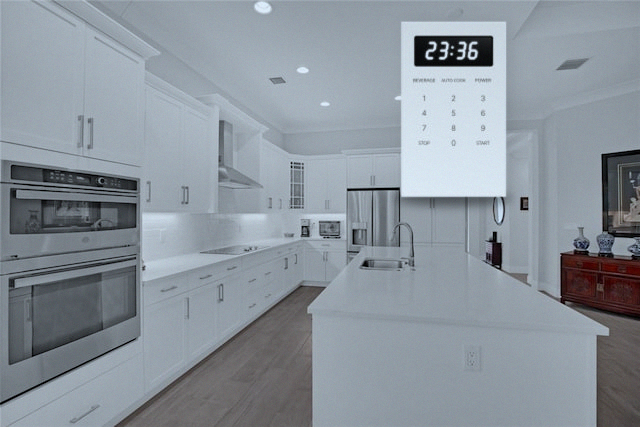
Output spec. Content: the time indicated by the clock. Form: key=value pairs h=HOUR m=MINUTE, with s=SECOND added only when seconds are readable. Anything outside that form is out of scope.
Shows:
h=23 m=36
